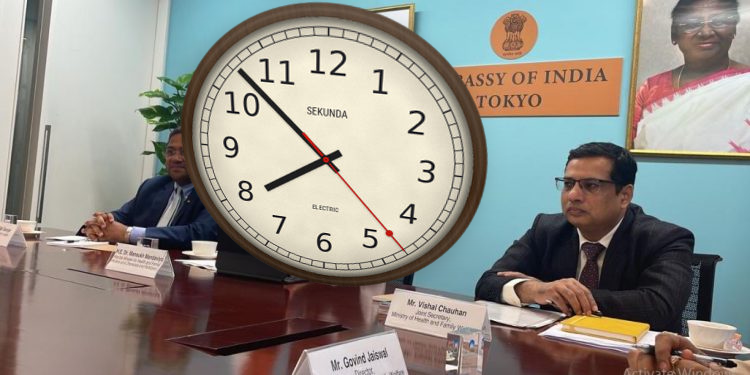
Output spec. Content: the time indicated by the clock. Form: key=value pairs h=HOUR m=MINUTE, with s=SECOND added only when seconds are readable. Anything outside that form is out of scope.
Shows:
h=7 m=52 s=23
